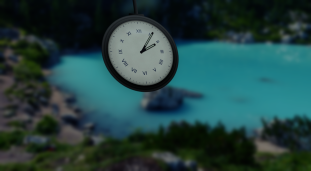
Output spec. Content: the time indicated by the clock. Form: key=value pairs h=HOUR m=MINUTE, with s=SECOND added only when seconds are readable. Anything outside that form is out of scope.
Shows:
h=2 m=6
